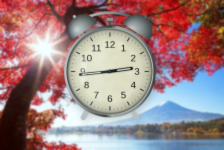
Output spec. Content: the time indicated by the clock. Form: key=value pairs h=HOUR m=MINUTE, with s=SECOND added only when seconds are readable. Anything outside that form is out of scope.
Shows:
h=2 m=44
